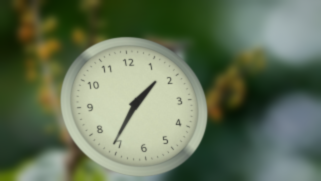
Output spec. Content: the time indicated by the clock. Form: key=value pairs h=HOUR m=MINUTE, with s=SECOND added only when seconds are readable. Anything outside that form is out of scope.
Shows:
h=1 m=36
